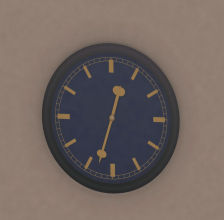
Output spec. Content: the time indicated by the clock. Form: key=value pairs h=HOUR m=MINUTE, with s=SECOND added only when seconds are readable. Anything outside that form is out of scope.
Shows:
h=12 m=33
